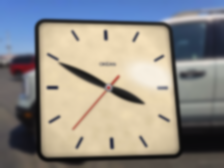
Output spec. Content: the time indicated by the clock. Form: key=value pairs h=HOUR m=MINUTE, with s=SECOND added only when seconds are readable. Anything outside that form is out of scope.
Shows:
h=3 m=49 s=37
